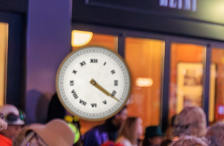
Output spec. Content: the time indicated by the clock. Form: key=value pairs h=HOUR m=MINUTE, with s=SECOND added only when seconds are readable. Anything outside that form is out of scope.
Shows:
h=4 m=21
